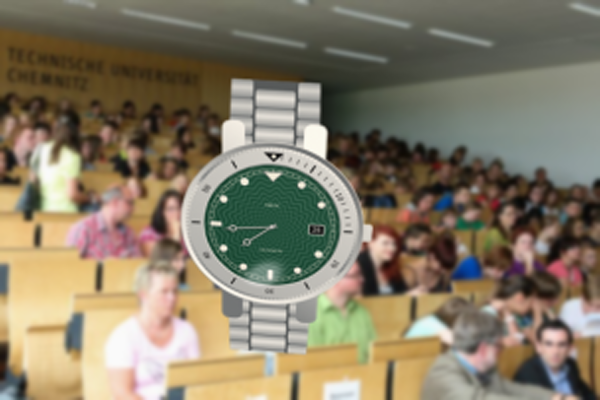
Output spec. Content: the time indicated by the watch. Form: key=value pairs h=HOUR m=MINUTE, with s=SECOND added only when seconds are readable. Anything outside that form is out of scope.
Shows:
h=7 m=44
